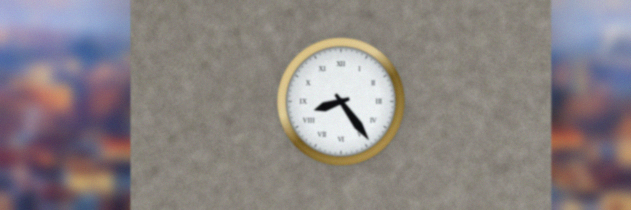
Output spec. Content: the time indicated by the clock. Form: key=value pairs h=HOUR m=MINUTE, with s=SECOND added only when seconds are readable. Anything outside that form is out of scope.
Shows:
h=8 m=24
